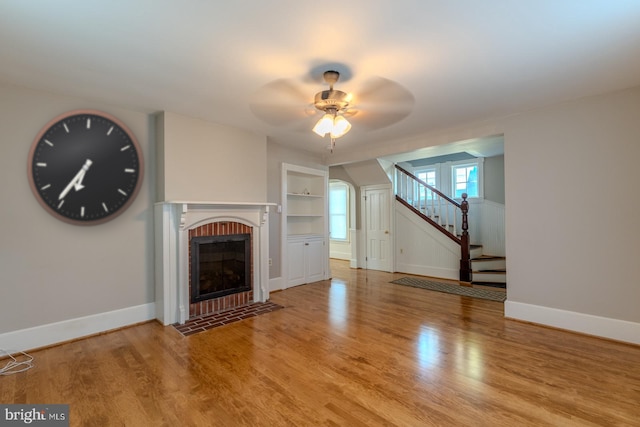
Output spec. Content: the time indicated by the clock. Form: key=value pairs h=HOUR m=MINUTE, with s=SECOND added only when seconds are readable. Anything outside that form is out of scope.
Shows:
h=6 m=36
